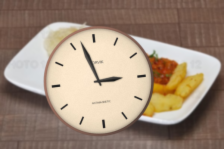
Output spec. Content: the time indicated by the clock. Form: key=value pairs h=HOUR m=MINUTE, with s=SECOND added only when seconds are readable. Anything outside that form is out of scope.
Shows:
h=2 m=57
